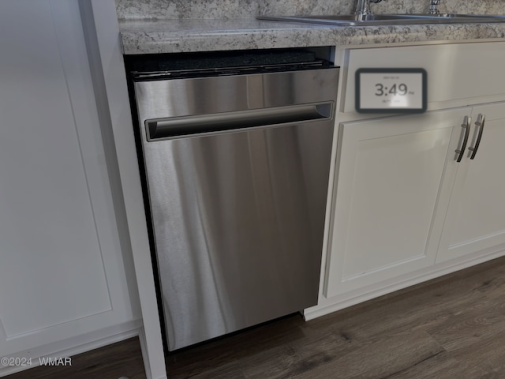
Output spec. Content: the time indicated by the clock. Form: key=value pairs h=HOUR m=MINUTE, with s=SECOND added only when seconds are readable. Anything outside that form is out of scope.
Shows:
h=3 m=49
